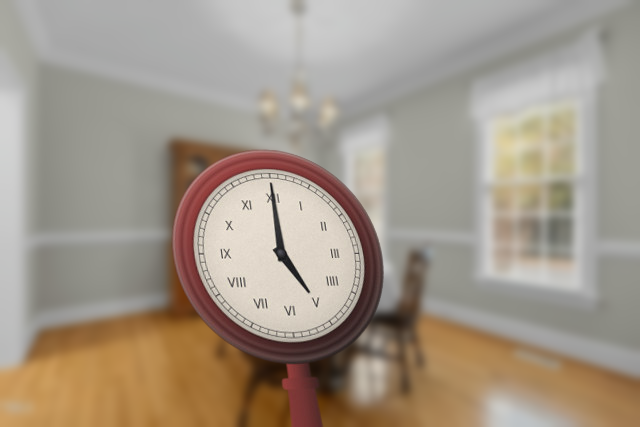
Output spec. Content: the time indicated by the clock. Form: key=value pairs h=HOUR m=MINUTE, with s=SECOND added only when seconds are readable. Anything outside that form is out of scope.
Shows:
h=5 m=0
